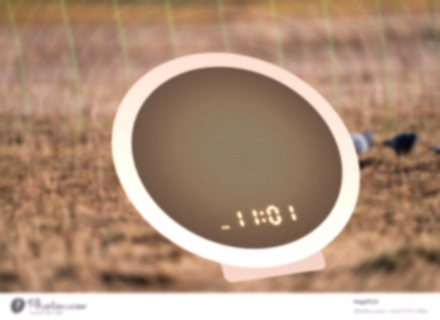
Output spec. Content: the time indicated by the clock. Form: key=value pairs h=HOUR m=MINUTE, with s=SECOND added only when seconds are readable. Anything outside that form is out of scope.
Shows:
h=11 m=1
